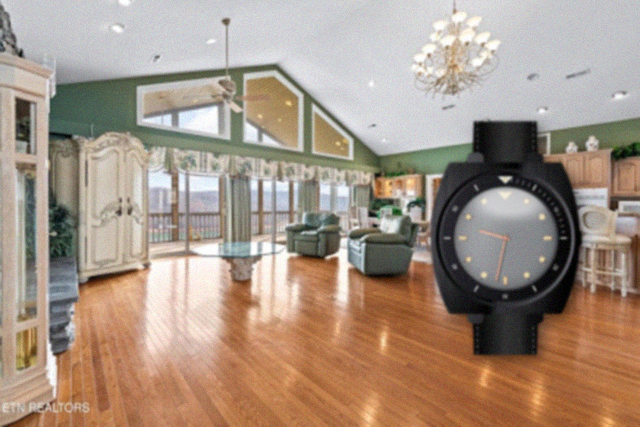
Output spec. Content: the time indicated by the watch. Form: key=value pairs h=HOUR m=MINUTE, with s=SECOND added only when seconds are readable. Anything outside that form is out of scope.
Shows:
h=9 m=32
